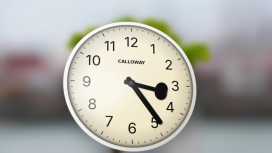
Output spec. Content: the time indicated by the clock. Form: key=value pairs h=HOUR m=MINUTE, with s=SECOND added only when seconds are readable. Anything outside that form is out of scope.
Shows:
h=3 m=24
